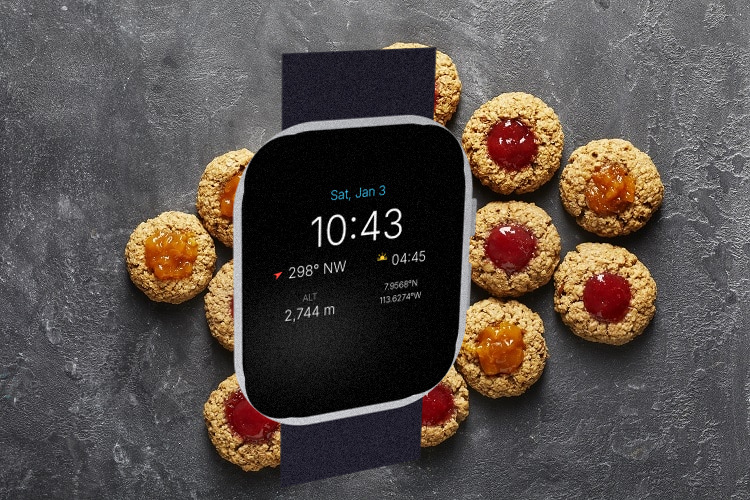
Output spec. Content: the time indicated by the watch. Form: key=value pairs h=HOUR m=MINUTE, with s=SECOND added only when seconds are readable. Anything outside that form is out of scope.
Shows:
h=10 m=43
